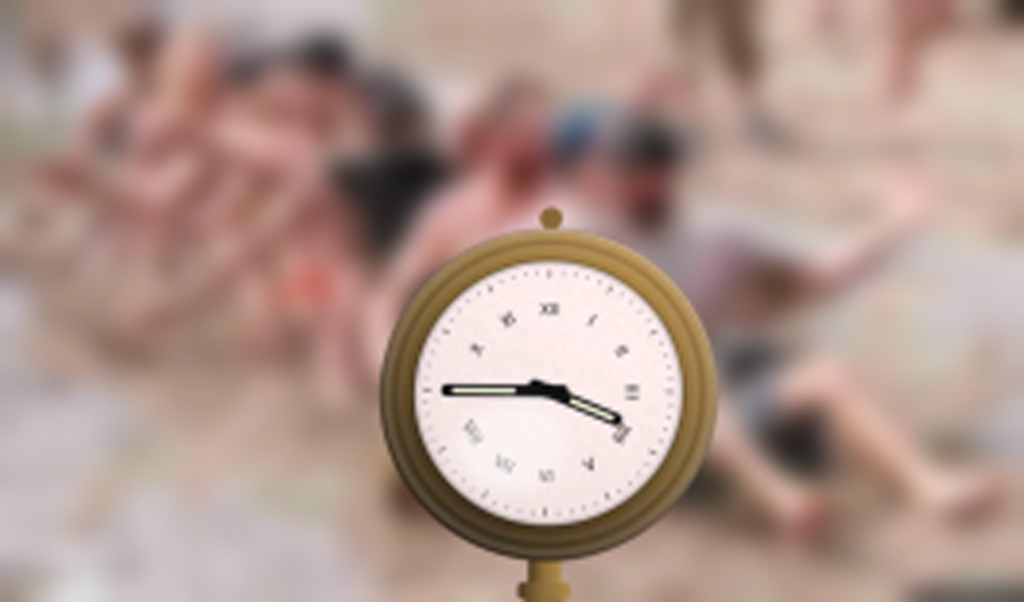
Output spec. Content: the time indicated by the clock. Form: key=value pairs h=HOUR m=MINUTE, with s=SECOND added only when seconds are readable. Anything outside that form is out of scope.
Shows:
h=3 m=45
